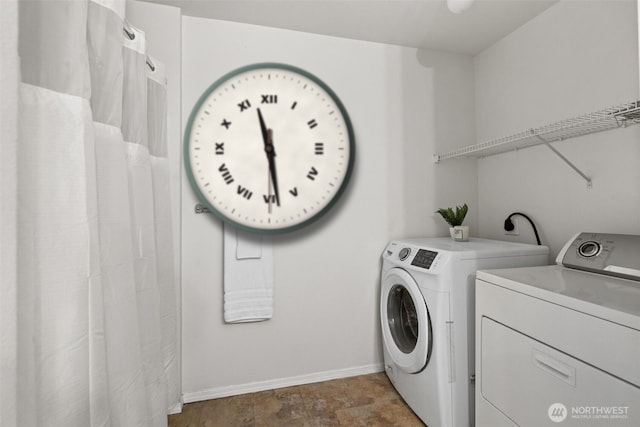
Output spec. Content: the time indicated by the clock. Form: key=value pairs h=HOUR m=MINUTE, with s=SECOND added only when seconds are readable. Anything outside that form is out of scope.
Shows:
h=11 m=28 s=30
